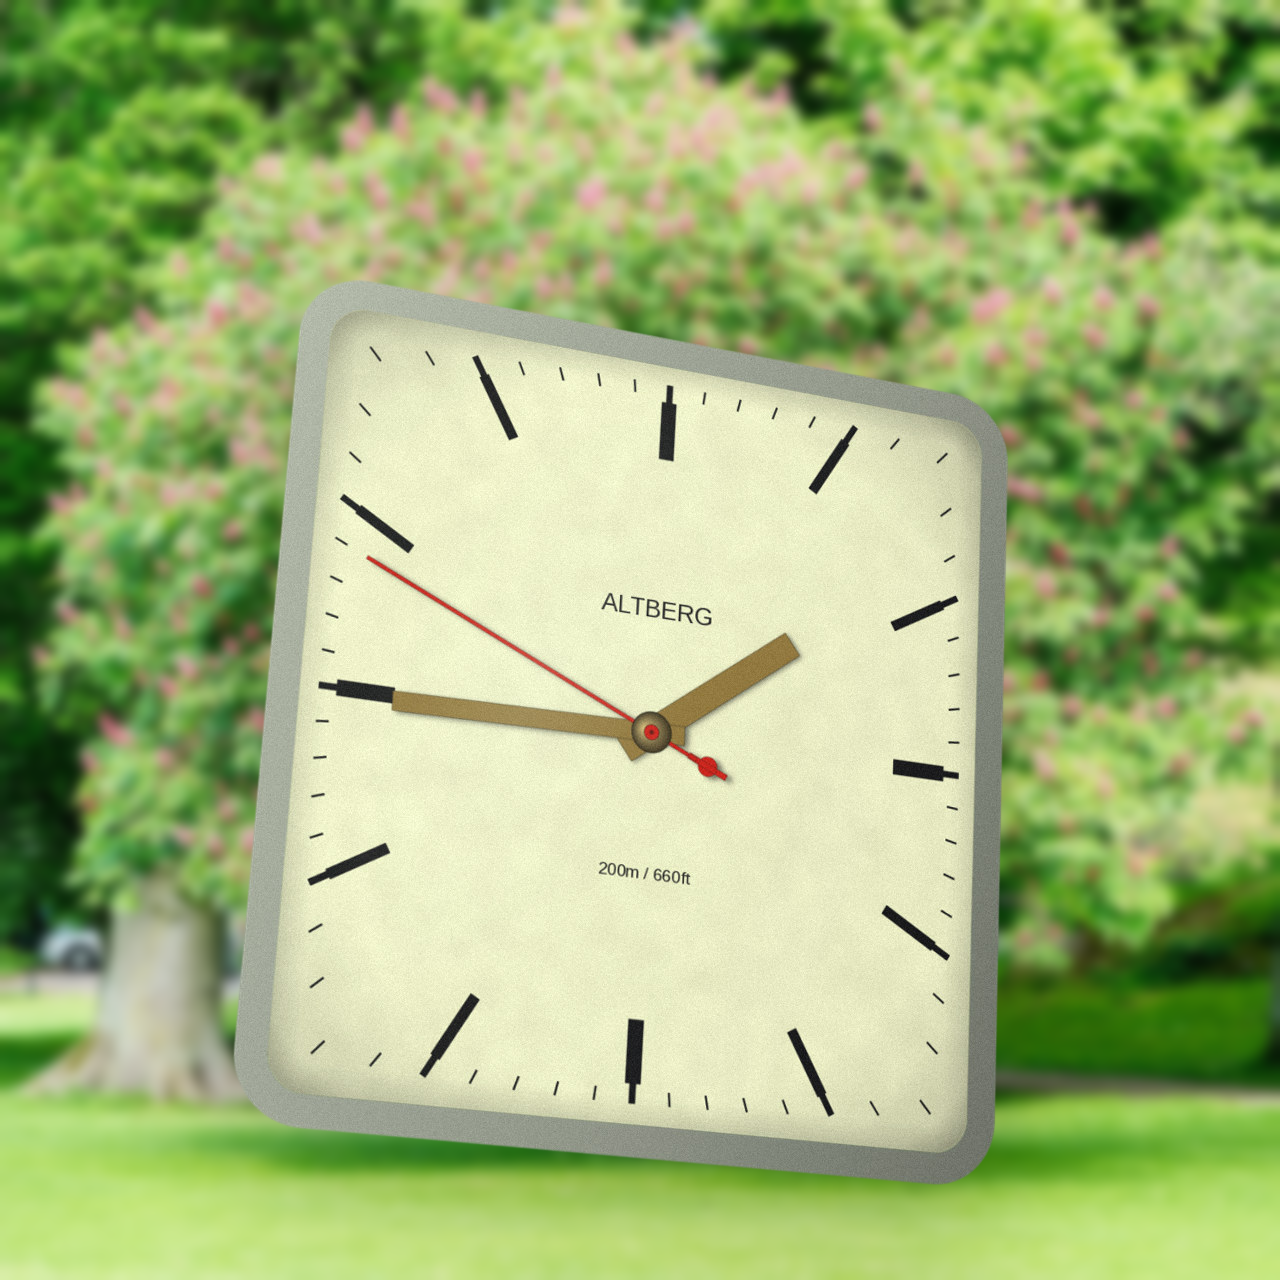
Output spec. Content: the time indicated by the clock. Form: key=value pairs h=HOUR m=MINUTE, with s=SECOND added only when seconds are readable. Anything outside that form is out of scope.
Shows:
h=1 m=44 s=49
